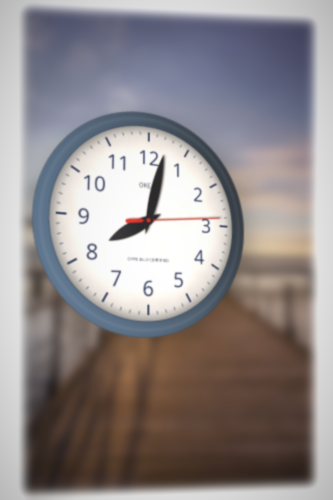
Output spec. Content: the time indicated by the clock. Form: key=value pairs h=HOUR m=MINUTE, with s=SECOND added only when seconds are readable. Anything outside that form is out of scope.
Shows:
h=8 m=2 s=14
